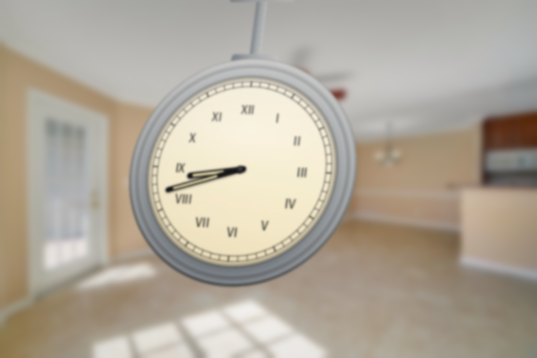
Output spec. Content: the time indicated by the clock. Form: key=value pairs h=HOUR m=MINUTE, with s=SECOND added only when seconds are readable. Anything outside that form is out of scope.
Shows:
h=8 m=42
